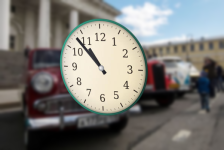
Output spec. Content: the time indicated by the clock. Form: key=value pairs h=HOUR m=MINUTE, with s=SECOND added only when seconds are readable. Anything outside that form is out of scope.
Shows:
h=10 m=53
